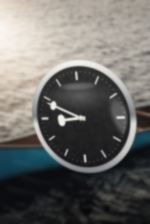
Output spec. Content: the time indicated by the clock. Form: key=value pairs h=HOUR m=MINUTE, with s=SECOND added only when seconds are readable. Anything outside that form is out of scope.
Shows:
h=8 m=49
